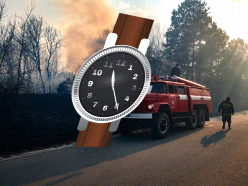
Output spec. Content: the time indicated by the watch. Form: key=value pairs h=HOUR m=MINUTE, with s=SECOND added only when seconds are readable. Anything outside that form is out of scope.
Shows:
h=11 m=25
